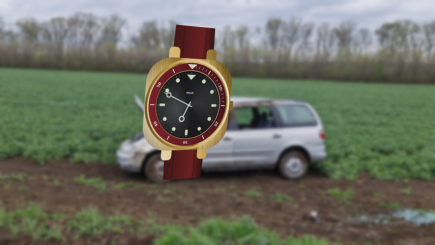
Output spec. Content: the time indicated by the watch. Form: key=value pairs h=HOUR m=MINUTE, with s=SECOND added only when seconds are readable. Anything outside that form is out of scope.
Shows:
h=6 m=49
